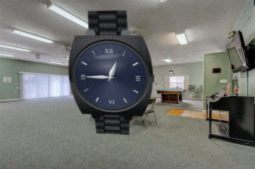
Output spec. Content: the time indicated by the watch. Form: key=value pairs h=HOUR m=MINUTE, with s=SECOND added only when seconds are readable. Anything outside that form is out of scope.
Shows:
h=12 m=45
